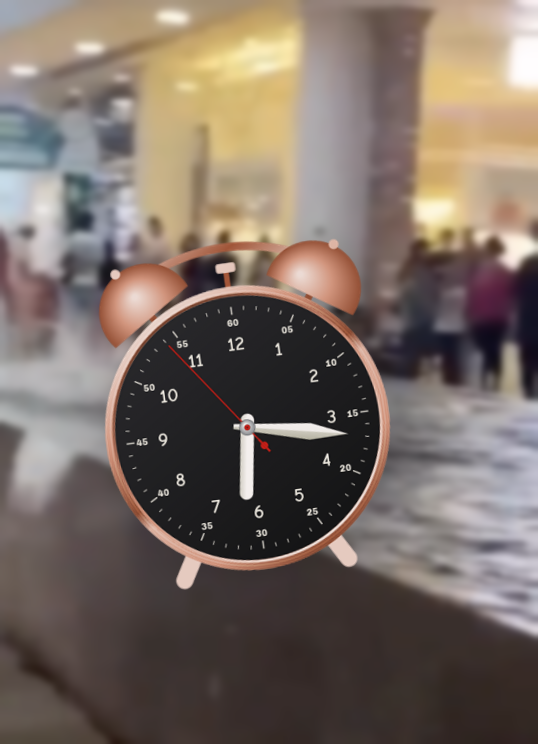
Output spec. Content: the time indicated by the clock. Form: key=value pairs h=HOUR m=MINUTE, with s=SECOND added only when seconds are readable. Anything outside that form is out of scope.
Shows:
h=6 m=16 s=54
